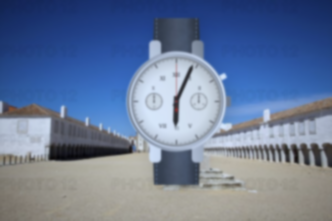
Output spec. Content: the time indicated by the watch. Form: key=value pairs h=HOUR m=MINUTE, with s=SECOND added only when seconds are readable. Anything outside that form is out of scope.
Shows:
h=6 m=4
